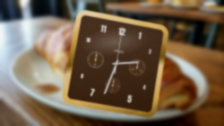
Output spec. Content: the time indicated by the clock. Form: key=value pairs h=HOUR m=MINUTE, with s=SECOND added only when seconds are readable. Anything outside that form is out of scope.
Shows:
h=2 m=32
